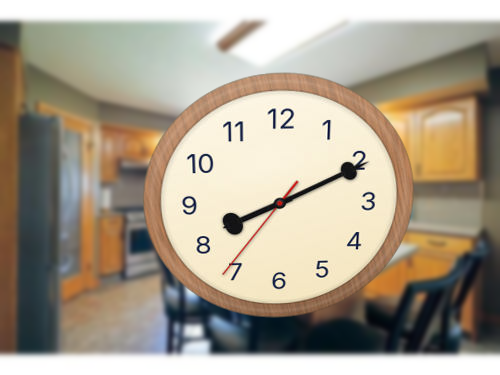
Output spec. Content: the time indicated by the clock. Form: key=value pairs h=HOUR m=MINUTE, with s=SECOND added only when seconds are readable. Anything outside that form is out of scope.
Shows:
h=8 m=10 s=36
